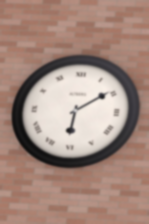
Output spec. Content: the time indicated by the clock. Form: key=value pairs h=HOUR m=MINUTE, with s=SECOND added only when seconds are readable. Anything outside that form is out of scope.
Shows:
h=6 m=9
